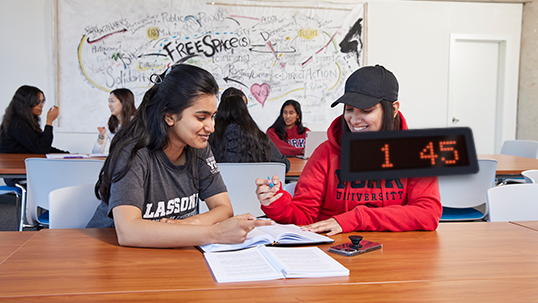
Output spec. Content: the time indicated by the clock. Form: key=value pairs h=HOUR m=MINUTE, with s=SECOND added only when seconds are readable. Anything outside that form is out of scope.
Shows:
h=1 m=45
